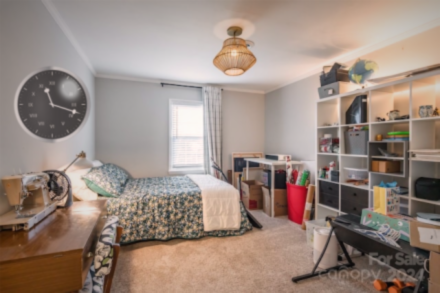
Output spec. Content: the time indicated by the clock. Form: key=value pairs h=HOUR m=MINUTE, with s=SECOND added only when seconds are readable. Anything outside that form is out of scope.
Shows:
h=11 m=18
